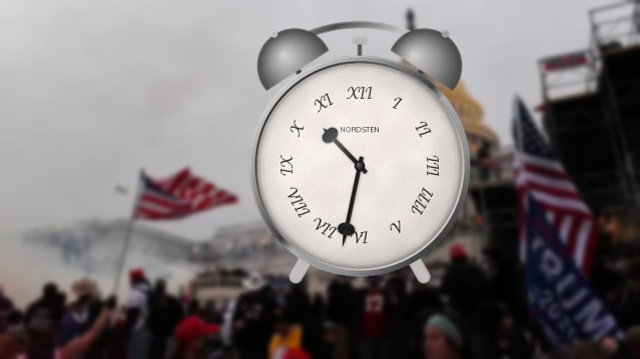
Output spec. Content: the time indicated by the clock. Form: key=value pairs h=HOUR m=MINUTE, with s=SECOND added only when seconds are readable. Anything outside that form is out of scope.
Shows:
h=10 m=32
